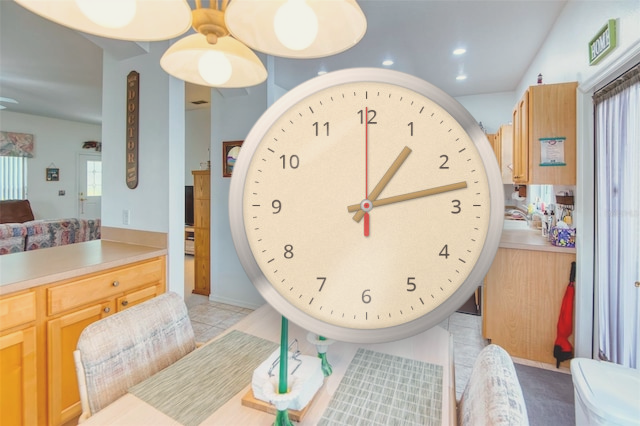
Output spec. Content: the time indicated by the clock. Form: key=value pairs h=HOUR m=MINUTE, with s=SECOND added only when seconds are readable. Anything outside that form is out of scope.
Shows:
h=1 m=13 s=0
